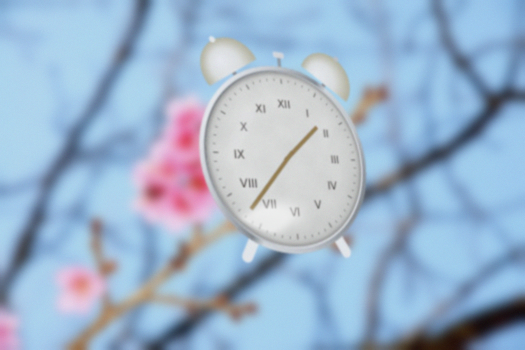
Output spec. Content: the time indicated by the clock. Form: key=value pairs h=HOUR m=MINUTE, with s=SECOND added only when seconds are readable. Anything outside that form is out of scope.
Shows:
h=1 m=37
